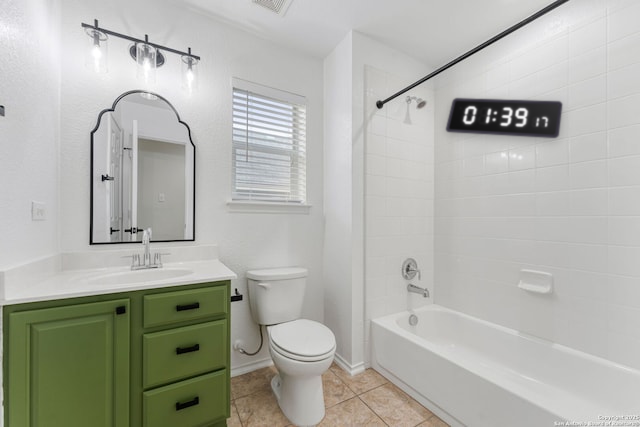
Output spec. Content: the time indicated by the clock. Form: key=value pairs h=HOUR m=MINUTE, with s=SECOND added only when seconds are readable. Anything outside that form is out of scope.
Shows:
h=1 m=39 s=17
